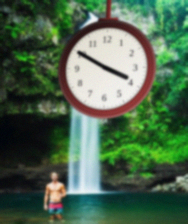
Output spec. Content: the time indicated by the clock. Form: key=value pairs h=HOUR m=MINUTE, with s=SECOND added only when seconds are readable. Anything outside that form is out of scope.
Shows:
h=3 m=50
